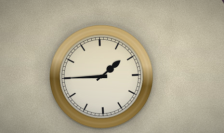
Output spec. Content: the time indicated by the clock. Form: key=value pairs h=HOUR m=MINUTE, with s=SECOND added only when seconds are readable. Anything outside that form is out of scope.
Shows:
h=1 m=45
